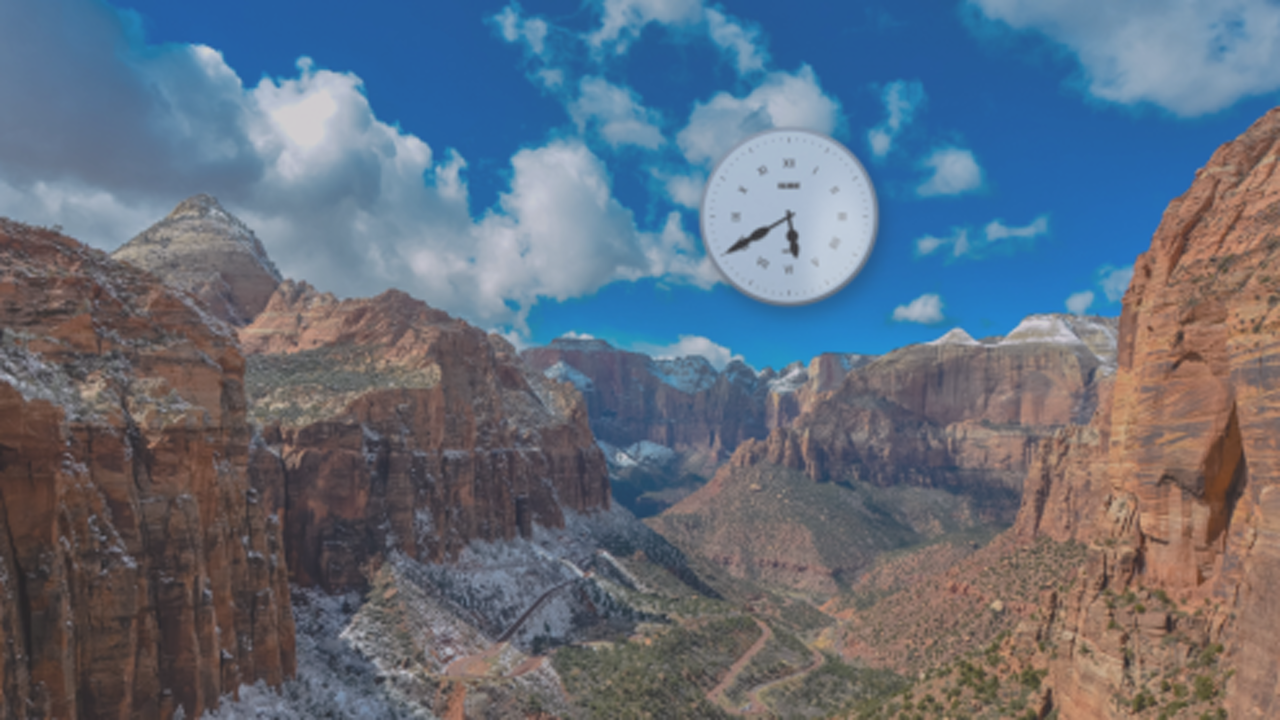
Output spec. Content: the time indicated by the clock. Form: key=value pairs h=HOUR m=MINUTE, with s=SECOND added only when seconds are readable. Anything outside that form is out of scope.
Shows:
h=5 m=40
